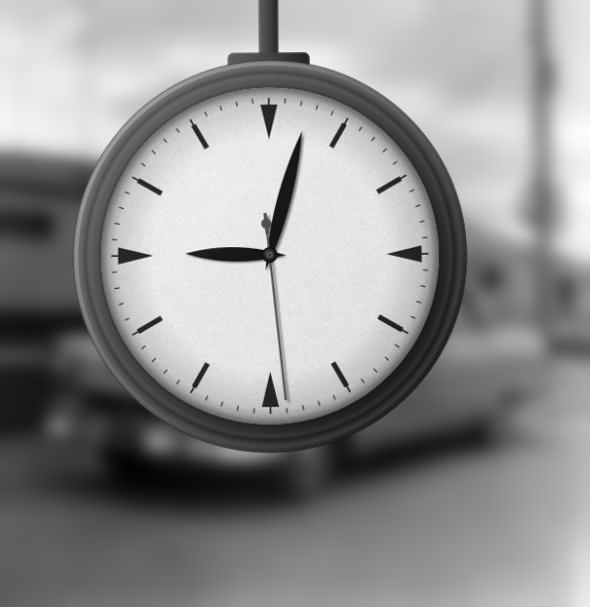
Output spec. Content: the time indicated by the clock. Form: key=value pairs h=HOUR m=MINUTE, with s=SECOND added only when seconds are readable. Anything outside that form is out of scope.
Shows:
h=9 m=2 s=29
